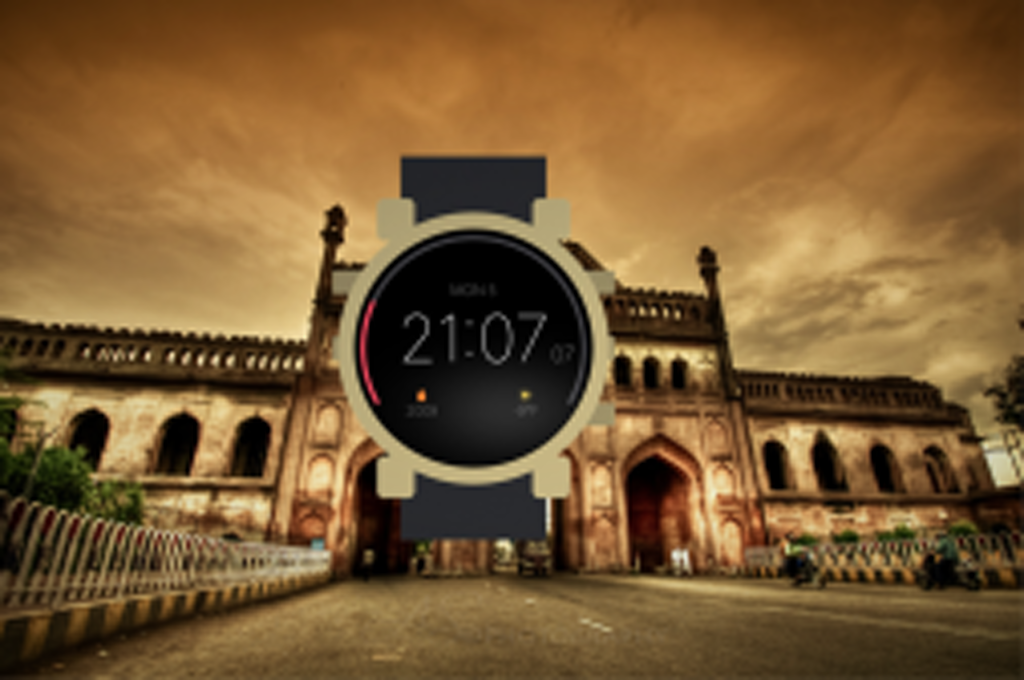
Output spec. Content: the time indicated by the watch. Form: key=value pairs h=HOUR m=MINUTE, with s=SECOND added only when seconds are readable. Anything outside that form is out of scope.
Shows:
h=21 m=7
